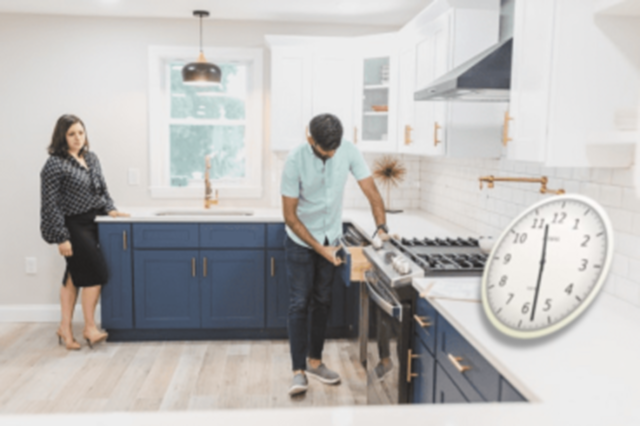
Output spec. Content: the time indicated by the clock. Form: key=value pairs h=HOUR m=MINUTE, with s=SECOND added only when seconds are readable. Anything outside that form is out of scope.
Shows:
h=11 m=28
